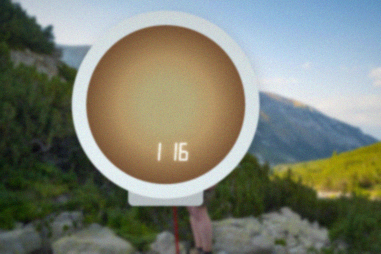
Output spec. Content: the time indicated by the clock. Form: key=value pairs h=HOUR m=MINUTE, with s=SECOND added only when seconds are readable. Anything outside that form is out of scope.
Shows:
h=1 m=16
